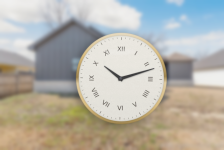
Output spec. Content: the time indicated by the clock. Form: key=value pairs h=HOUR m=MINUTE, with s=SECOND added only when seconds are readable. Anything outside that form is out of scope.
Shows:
h=10 m=12
